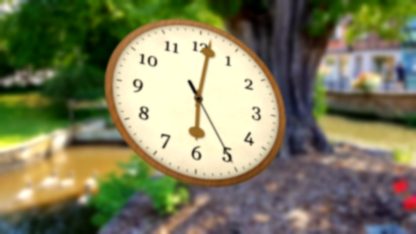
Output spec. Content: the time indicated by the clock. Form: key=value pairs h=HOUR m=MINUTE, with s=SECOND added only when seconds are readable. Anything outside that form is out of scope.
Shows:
h=6 m=1 s=25
